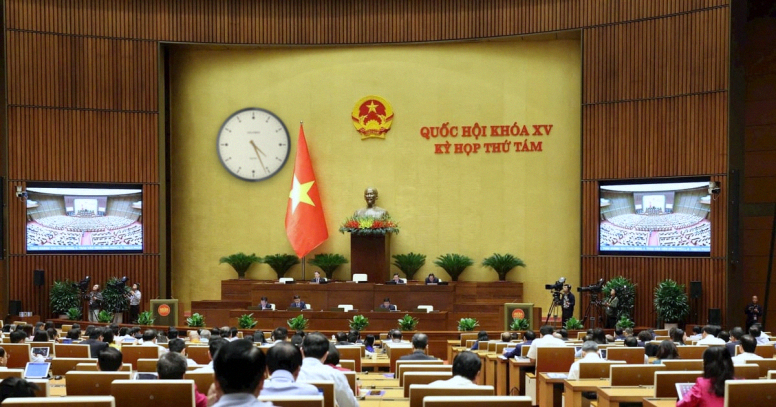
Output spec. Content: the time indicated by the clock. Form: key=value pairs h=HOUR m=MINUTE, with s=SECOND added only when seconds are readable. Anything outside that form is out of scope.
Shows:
h=4 m=26
